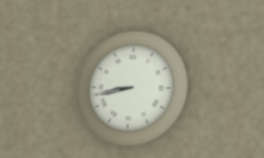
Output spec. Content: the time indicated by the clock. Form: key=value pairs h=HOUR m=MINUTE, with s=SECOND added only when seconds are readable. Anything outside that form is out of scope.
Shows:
h=8 m=43
